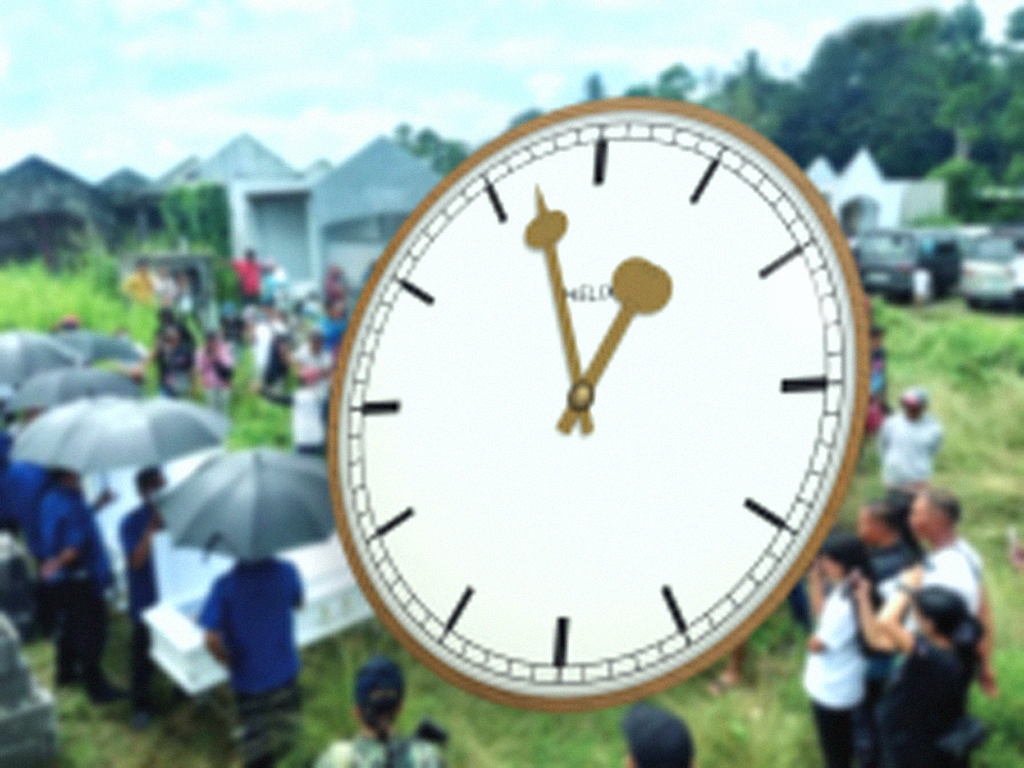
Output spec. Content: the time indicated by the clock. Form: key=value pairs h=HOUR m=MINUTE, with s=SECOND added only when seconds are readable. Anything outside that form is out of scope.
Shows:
h=12 m=57
